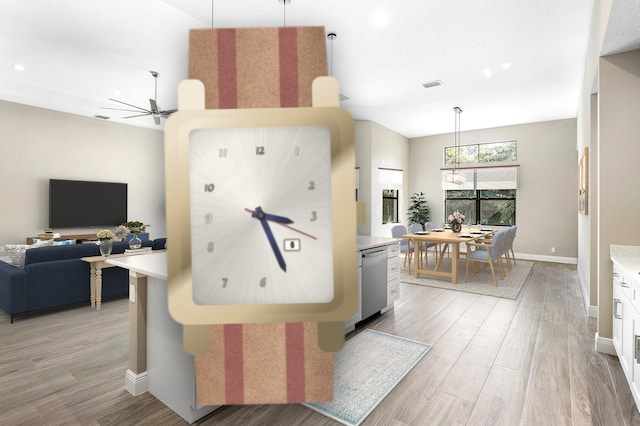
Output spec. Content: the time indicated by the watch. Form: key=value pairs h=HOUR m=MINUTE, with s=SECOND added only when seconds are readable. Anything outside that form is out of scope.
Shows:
h=3 m=26 s=19
